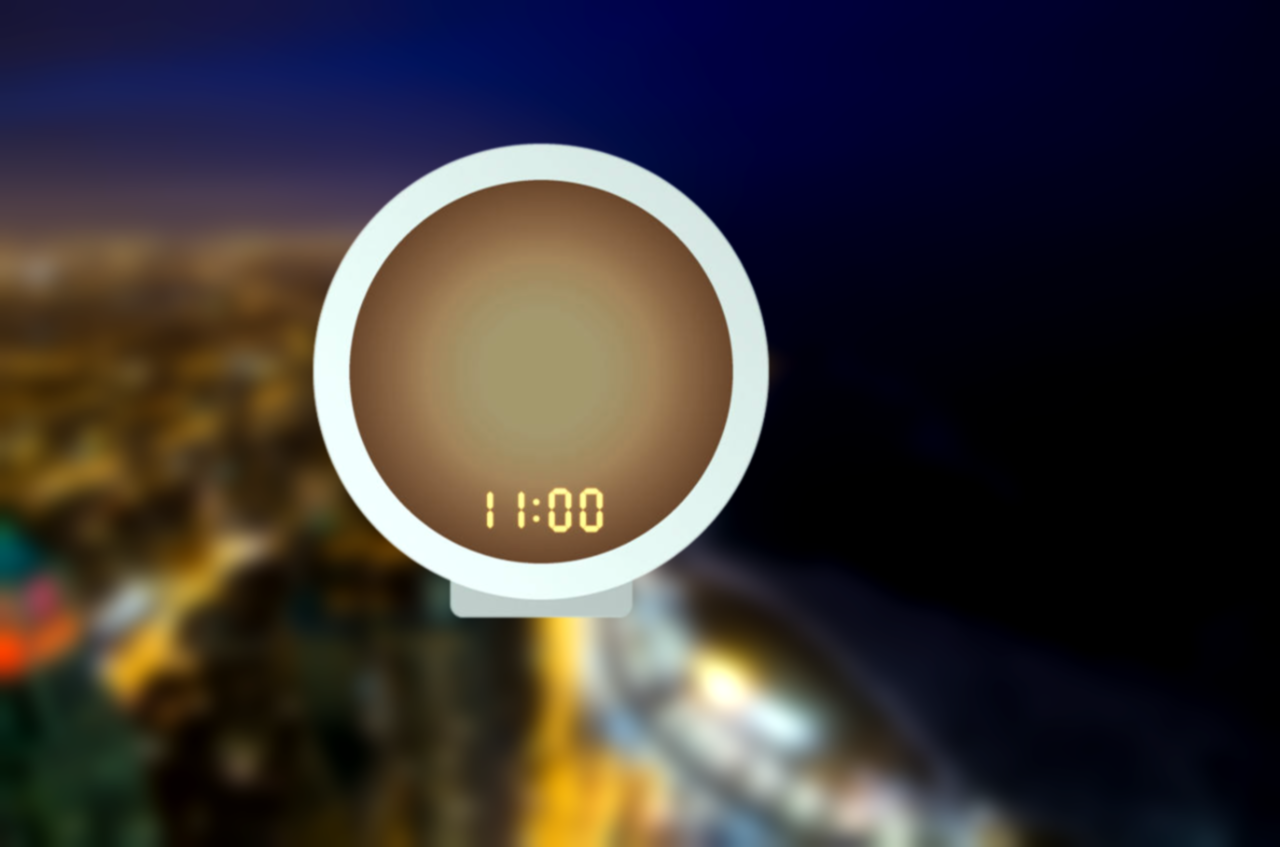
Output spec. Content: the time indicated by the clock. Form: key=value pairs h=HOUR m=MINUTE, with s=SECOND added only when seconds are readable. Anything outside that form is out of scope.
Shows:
h=11 m=0
